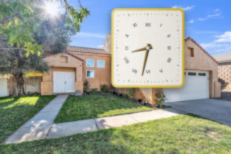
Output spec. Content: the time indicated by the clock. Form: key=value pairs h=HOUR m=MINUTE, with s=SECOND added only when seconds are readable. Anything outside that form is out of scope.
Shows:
h=8 m=32
